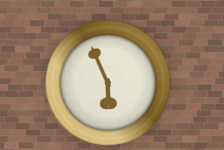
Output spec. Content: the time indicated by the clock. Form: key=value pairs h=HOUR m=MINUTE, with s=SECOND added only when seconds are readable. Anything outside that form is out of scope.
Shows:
h=5 m=56
